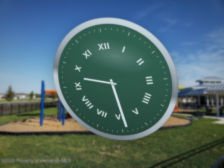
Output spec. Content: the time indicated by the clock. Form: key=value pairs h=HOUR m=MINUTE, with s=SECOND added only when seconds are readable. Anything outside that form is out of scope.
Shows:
h=9 m=29
